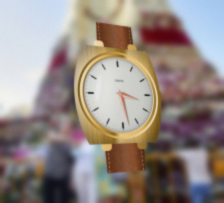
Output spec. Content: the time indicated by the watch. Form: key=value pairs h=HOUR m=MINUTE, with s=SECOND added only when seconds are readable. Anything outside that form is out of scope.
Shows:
h=3 m=28
